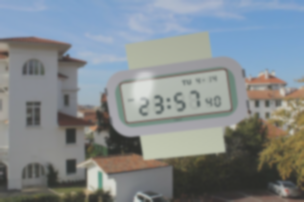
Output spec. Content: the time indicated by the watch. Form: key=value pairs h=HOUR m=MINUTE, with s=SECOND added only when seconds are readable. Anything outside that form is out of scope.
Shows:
h=23 m=57
